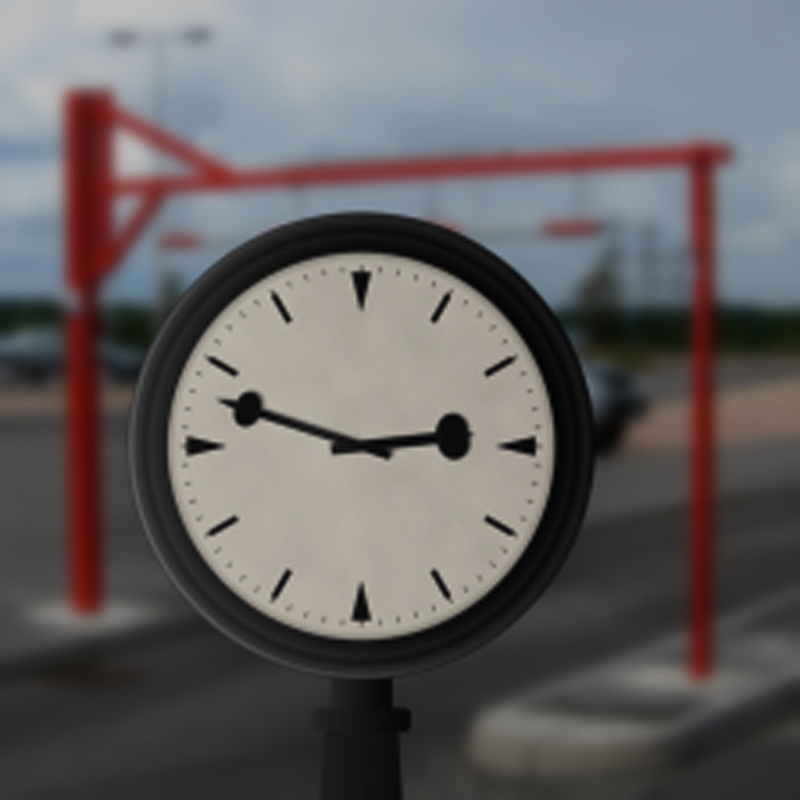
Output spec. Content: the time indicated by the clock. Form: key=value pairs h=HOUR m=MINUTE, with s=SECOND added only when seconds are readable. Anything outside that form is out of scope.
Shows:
h=2 m=48
